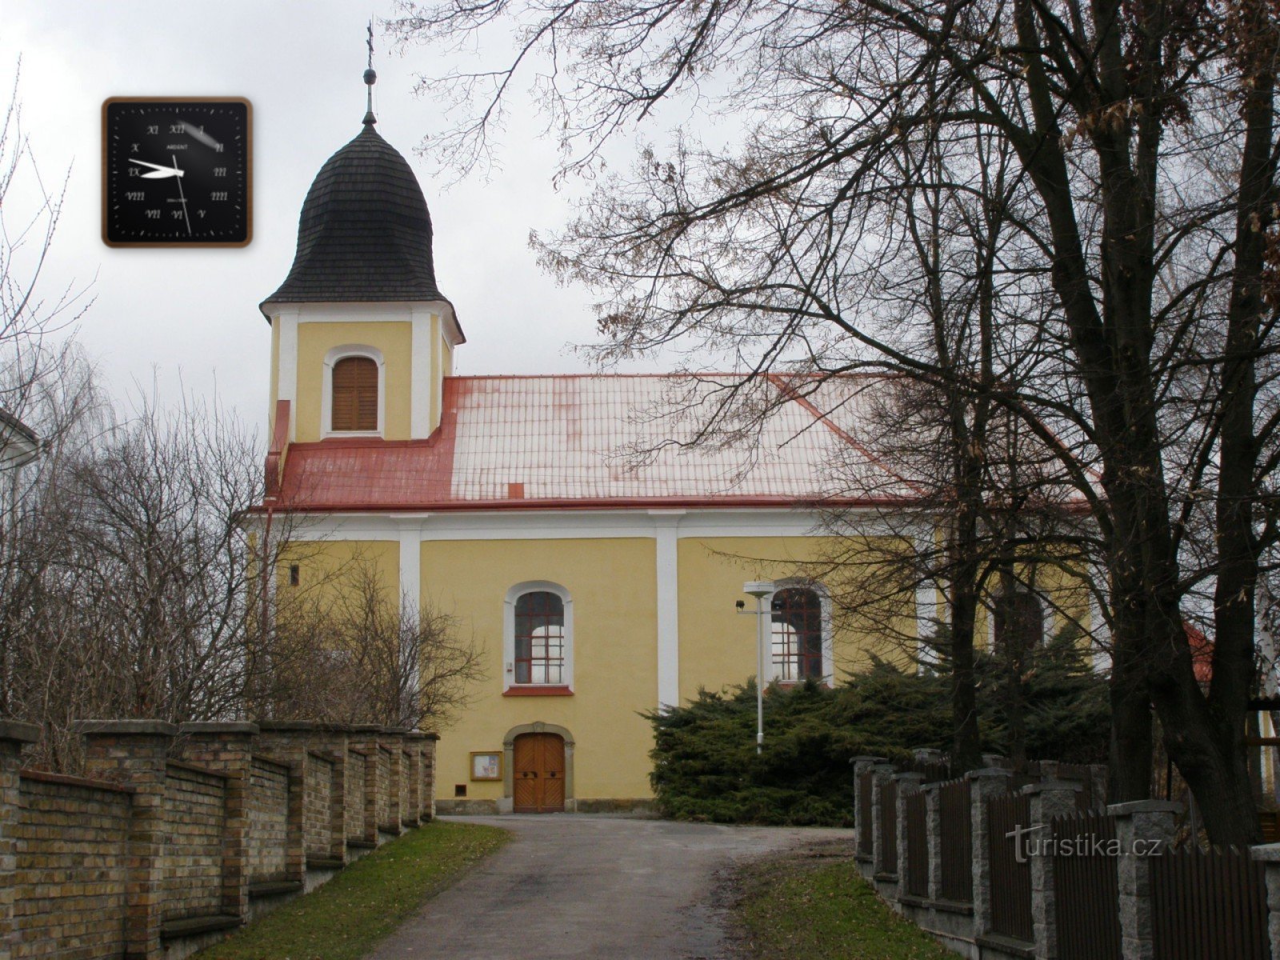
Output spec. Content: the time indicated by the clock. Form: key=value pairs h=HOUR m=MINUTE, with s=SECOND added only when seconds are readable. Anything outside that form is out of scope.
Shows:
h=8 m=47 s=28
